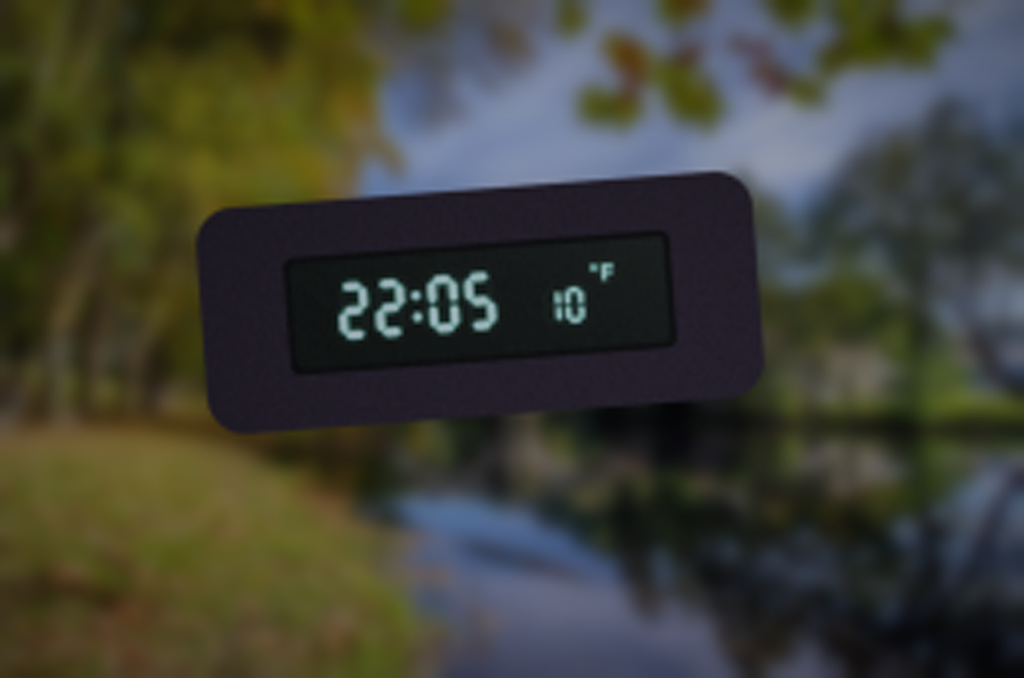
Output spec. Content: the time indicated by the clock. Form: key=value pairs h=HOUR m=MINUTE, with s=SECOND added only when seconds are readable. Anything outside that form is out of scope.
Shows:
h=22 m=5
